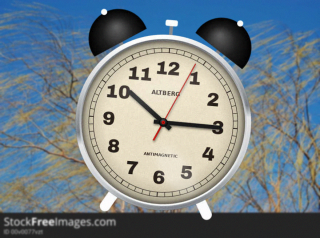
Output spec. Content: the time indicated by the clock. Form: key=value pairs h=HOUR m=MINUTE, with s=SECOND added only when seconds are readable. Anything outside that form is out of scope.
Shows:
h=10 m=15 s=4
